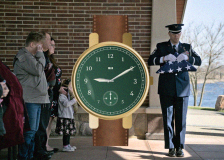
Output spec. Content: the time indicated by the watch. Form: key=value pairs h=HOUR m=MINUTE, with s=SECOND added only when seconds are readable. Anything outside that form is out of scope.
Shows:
h=9 m=10
